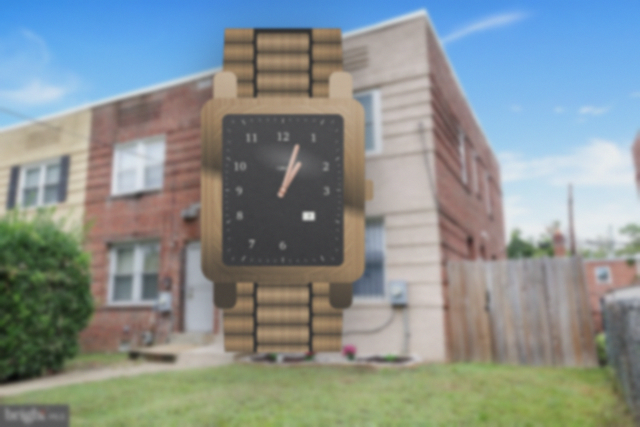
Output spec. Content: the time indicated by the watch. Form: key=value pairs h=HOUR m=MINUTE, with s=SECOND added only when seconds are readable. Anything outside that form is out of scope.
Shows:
h=1 m=3
